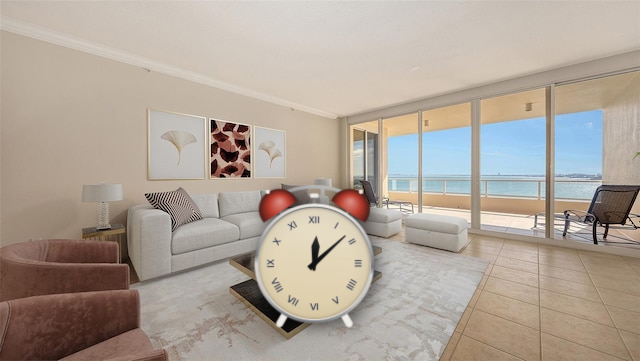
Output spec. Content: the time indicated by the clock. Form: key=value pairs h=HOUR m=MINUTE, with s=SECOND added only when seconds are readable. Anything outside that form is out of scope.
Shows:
h=12 m=8
